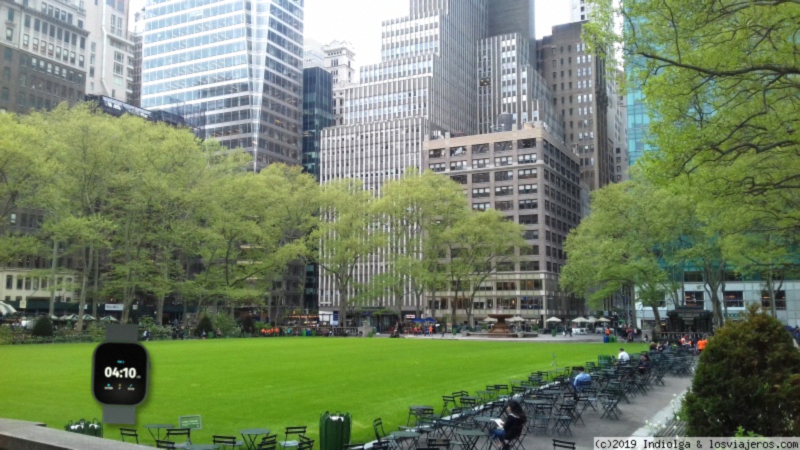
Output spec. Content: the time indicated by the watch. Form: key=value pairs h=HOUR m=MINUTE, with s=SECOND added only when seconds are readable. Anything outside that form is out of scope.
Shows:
h=4 m=10
